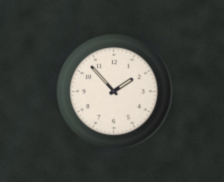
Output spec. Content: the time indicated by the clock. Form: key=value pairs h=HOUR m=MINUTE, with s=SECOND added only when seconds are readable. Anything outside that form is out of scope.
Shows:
h=1 m=53
